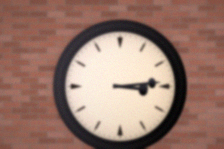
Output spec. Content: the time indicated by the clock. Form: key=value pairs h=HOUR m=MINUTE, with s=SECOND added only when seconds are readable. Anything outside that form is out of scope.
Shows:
h=3 m=14
